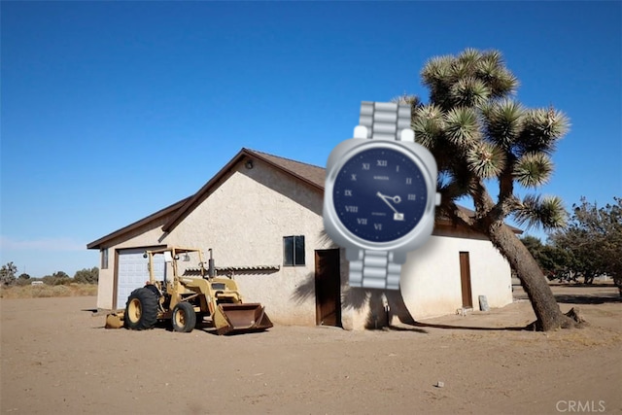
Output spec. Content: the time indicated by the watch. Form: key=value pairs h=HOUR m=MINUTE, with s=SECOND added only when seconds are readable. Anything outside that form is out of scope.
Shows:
h=3 m=22
